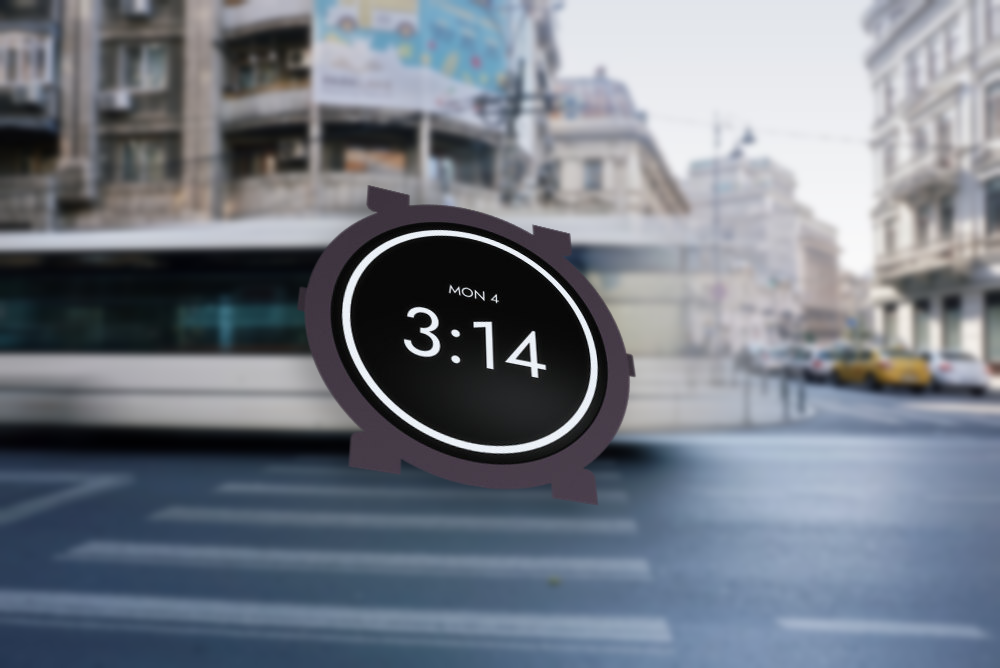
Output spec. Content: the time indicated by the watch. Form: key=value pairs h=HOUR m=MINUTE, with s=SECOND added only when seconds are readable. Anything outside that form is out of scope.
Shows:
h=3 m=14
